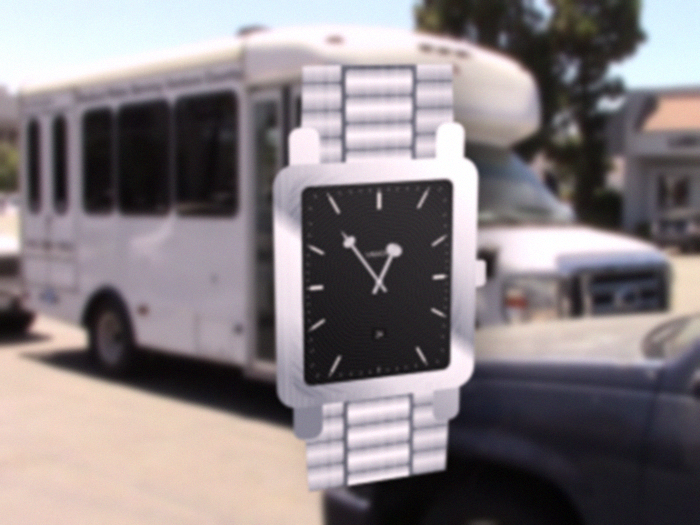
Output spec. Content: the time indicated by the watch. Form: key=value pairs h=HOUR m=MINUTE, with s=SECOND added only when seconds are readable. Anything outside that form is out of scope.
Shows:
h=12 m=54
